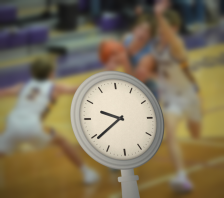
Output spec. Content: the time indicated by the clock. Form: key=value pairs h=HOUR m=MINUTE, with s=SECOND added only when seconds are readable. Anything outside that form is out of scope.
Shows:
h=9 m=39
